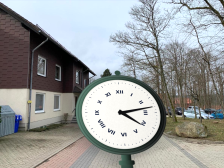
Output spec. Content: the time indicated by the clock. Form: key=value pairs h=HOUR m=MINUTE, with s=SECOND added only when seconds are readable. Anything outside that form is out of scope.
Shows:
h=4 m=13
